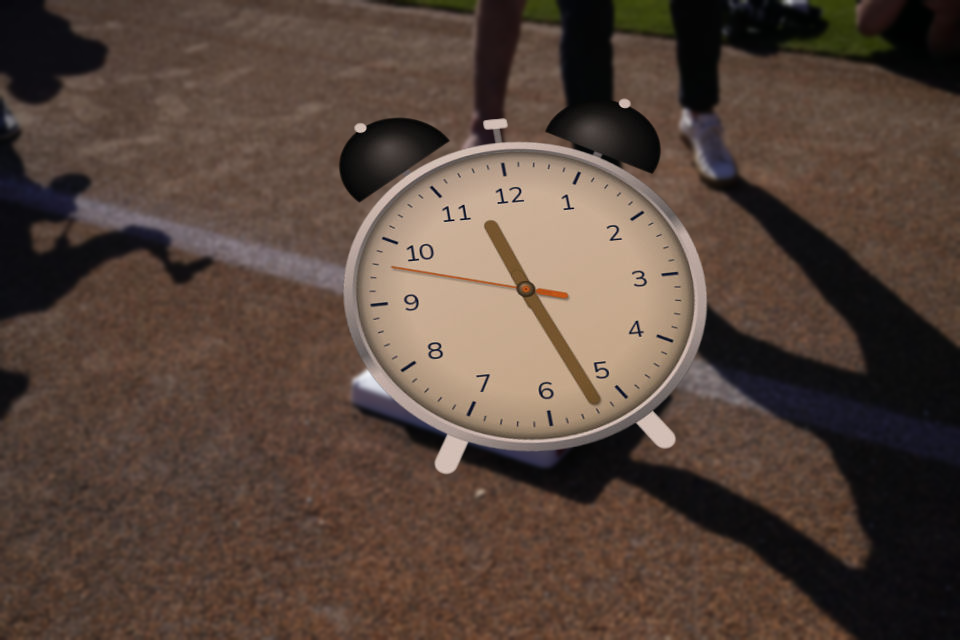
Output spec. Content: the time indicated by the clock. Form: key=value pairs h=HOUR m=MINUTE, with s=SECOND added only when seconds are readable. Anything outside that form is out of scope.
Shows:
h=11 m=26 s=48
